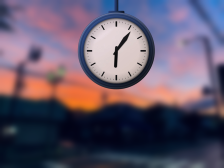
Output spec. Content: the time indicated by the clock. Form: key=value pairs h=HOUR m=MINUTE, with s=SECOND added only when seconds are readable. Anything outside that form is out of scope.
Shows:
h=6 m=6
